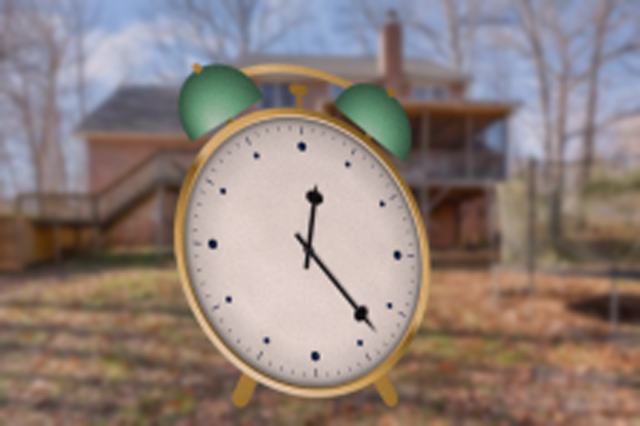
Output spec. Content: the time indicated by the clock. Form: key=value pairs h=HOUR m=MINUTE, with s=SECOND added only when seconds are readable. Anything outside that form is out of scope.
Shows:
h=12 m=23
